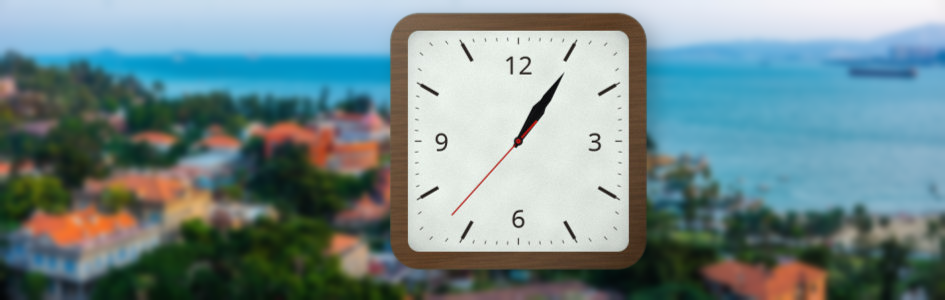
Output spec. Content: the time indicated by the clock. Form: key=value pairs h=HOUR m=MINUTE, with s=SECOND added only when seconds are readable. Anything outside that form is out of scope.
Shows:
h=1 m=5 s=37
